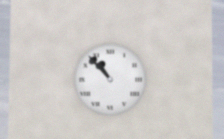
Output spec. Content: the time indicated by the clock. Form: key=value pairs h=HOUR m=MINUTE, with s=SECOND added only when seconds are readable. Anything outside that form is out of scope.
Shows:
h=10 m=53
